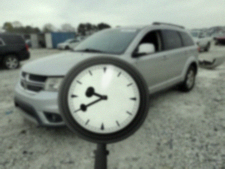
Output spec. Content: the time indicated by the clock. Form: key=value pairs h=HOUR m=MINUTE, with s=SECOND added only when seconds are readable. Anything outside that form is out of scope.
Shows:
h=9 m=40
